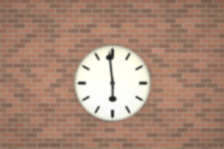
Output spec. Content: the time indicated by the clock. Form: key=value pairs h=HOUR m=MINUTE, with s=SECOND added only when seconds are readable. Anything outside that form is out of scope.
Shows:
h=5 m=59
